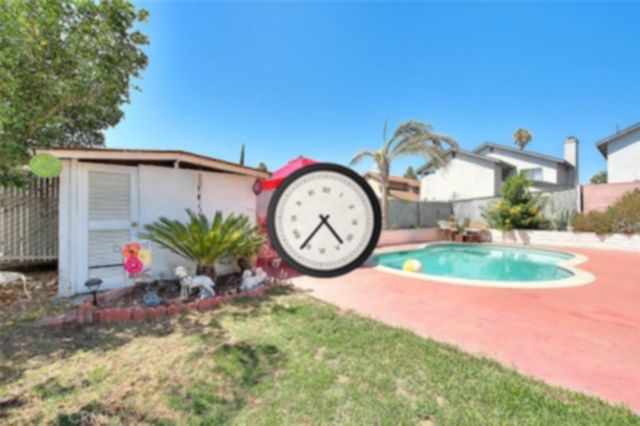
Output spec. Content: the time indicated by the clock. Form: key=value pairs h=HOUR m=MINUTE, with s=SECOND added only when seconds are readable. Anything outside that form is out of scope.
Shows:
h=4 m=36
